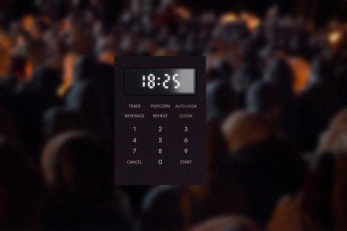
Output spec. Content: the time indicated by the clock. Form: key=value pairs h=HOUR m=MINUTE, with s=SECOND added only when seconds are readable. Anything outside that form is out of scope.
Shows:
h=18 m=25
